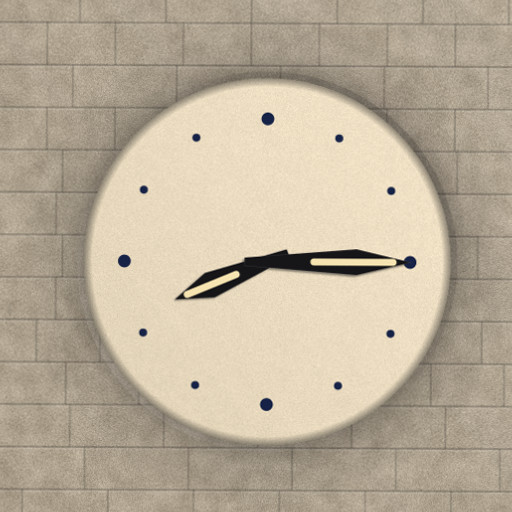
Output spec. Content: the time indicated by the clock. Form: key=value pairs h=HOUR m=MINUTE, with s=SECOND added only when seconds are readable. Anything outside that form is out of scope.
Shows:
h=8 m=15
